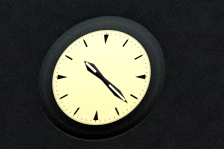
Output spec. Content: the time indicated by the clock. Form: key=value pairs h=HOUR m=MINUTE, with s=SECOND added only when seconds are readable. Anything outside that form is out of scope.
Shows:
h=10 m=22
